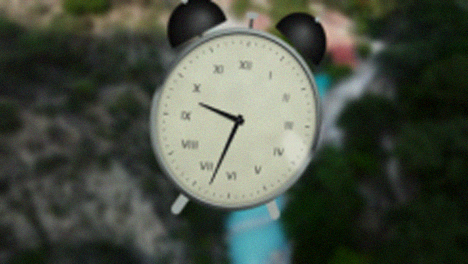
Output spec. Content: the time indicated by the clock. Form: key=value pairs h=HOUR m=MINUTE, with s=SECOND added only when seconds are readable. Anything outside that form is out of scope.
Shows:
h=9 m=33
